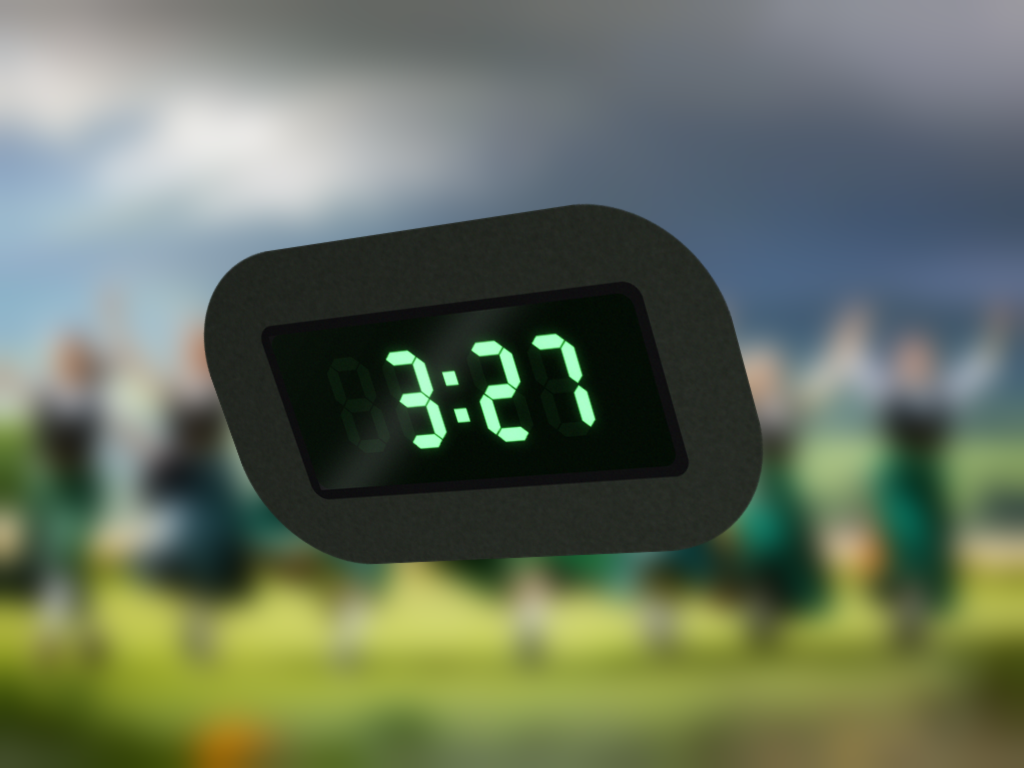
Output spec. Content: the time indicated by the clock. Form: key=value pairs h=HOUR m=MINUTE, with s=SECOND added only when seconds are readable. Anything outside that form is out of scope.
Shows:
h=3 m=27
